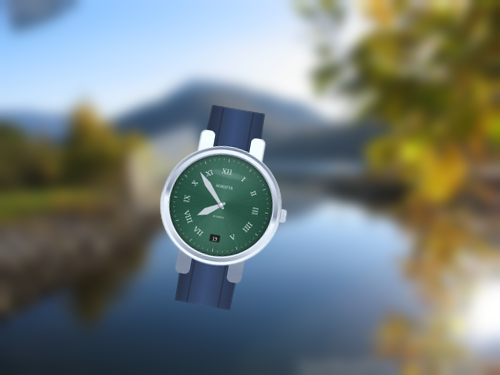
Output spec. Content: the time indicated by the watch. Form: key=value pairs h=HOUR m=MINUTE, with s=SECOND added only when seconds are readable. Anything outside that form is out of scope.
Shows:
h=7 m=53
